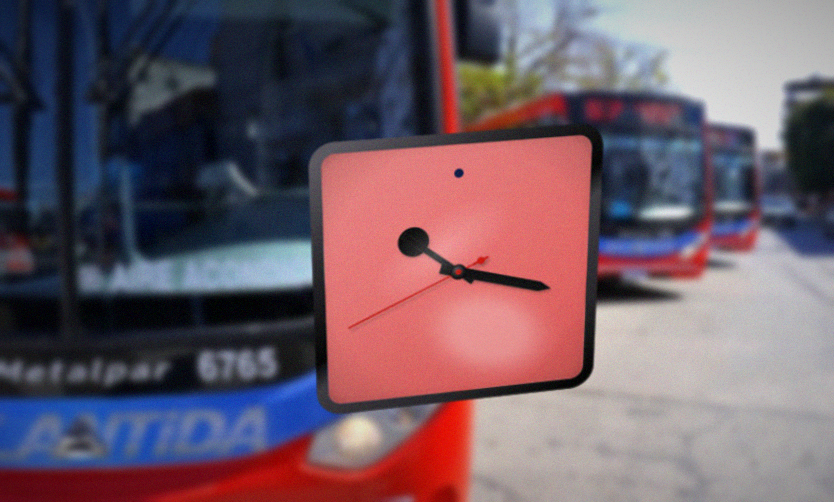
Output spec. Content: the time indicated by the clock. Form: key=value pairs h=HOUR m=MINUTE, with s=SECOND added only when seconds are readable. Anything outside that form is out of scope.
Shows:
h=10 m=17 s=41
